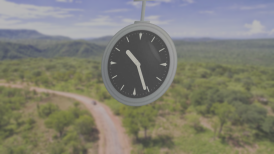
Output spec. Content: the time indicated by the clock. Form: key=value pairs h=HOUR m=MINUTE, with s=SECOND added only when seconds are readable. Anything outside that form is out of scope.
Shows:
h=10 m=26
